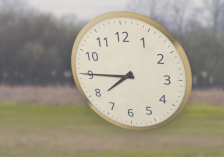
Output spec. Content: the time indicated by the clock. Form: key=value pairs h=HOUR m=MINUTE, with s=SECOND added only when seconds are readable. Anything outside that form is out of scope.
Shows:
h=7 m=45
